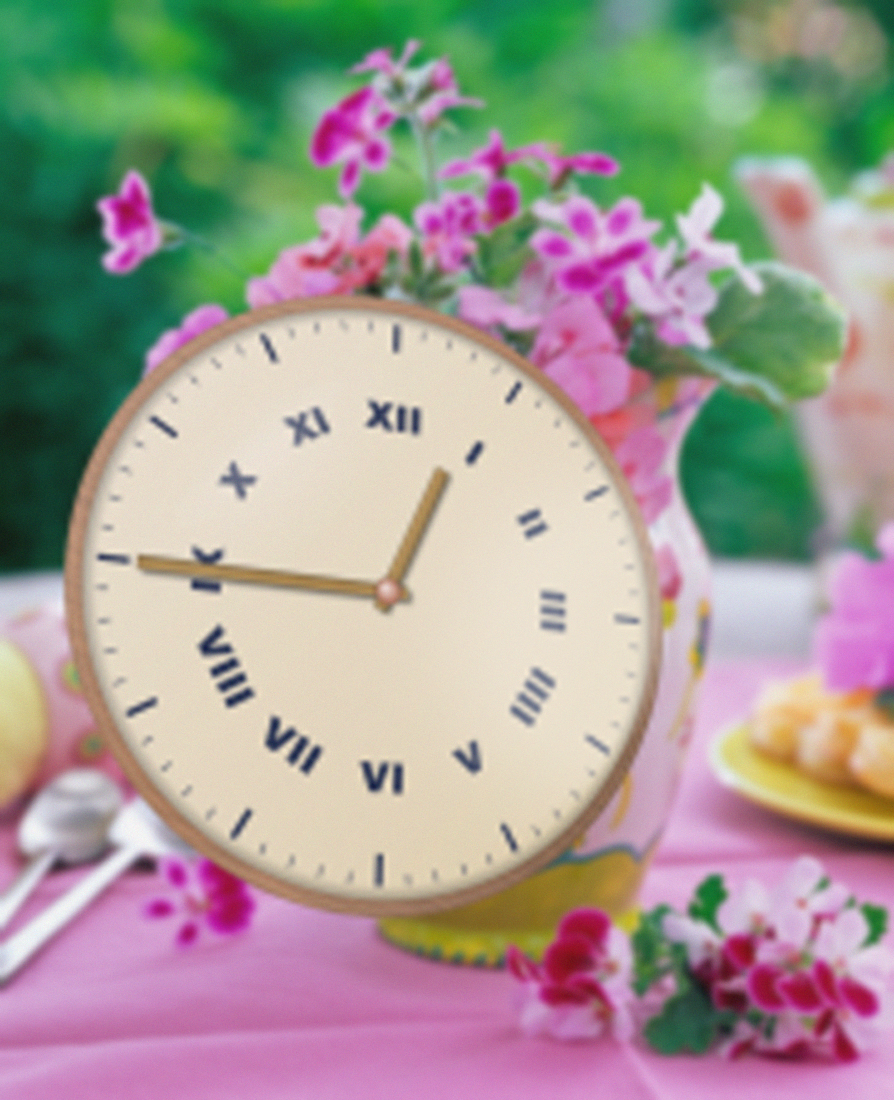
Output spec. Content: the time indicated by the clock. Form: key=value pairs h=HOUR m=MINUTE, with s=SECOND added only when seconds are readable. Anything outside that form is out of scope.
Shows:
h=12 m=45
